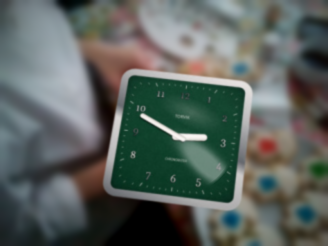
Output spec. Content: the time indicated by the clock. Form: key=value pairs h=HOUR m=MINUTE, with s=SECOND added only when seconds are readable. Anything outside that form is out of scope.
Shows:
h=2 m=49
